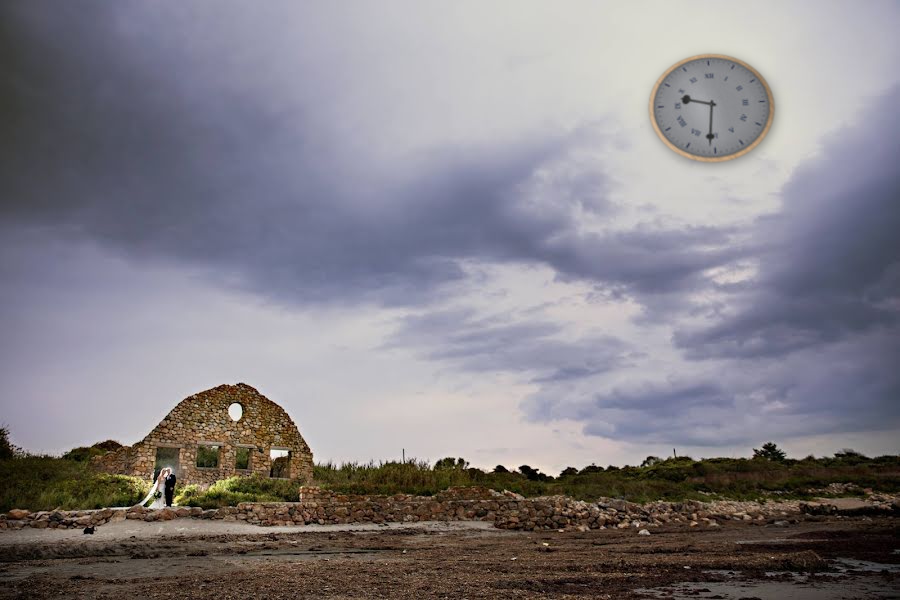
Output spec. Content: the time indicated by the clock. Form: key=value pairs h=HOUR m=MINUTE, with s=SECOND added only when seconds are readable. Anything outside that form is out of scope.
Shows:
h=9 m=31
